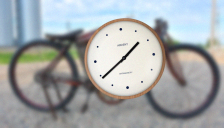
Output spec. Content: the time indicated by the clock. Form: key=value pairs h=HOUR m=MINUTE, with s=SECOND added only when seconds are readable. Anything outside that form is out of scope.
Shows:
h=1 m=39
